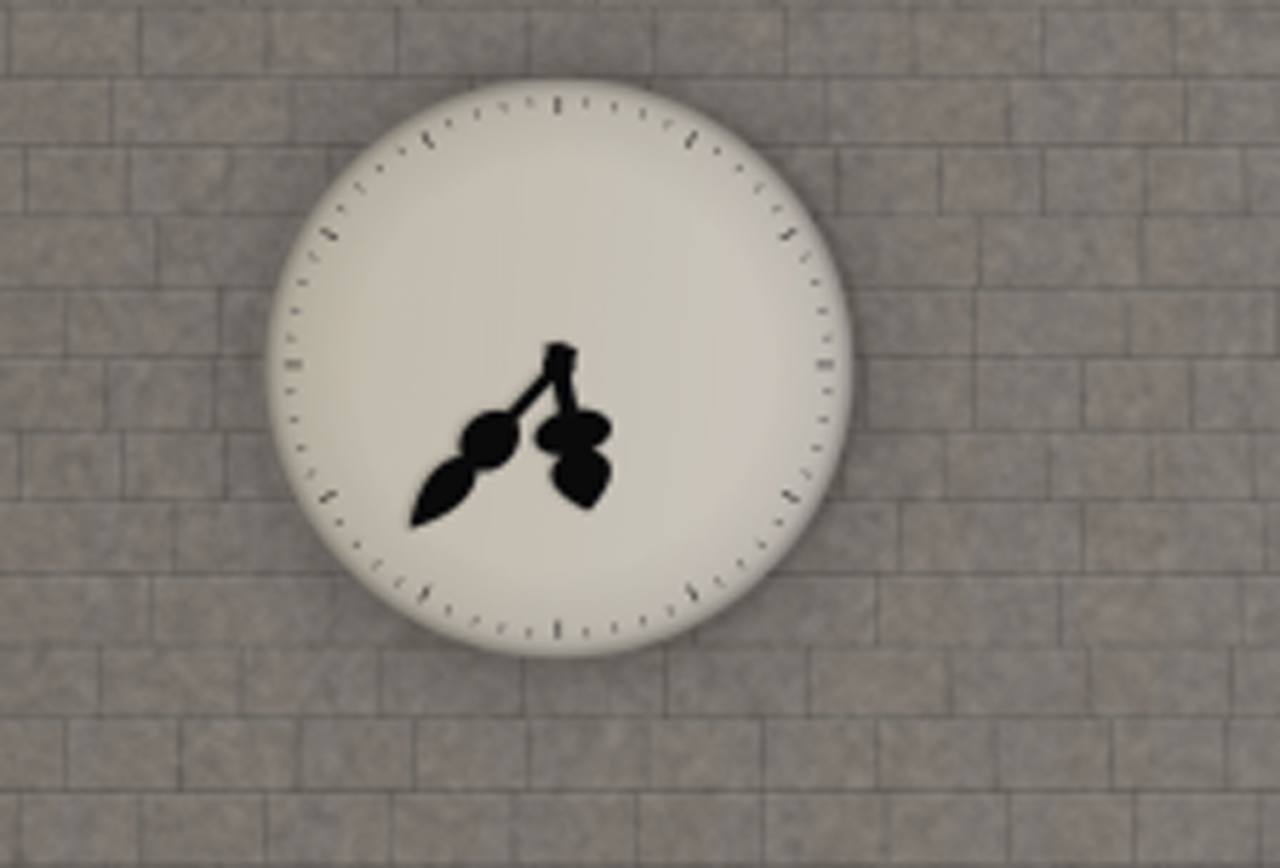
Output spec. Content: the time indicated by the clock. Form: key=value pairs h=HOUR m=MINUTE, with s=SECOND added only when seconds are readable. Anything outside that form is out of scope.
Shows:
h=5 m=37
